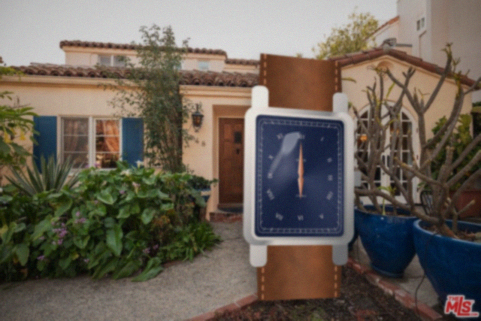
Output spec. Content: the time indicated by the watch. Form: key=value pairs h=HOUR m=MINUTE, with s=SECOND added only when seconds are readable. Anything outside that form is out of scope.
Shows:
h=6 m=0
